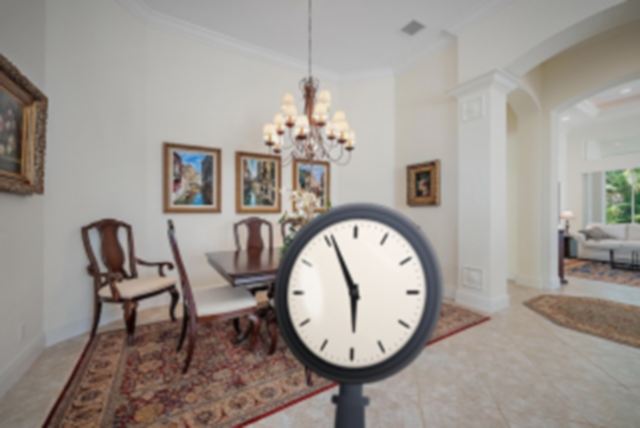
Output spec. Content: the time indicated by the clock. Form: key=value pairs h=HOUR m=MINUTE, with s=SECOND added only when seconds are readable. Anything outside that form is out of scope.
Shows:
h=5 m=56
